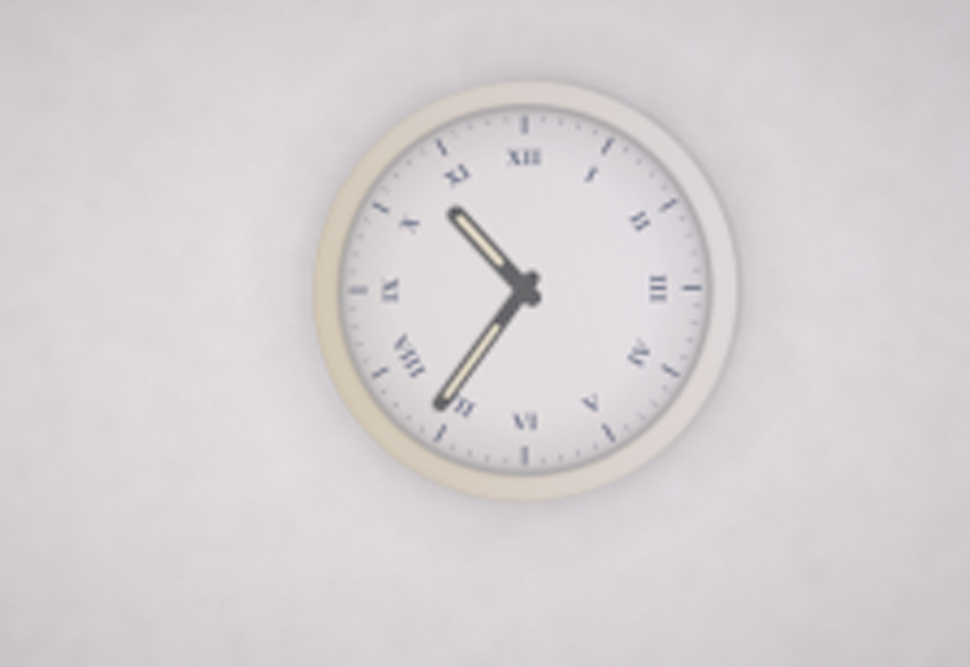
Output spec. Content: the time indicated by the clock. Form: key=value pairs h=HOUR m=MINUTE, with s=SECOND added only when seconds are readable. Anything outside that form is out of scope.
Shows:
h=10 m=36
